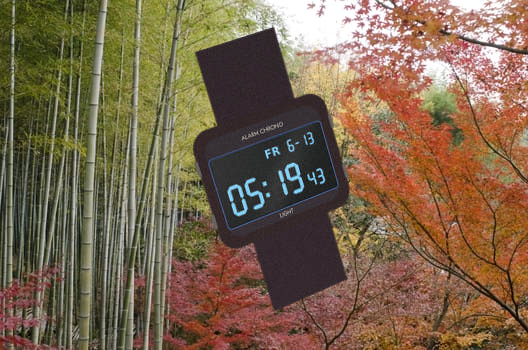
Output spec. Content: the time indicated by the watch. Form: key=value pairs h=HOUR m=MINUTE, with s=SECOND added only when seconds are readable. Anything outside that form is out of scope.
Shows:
h=5 m=19 s=43
